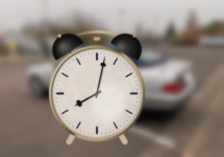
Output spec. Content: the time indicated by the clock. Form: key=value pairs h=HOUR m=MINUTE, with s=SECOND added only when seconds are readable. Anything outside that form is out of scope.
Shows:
h=8 m=2
